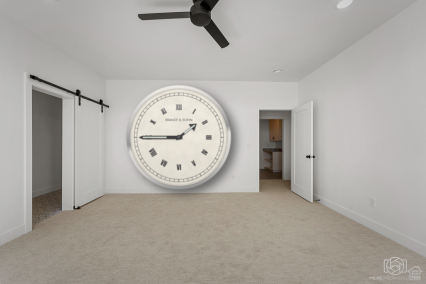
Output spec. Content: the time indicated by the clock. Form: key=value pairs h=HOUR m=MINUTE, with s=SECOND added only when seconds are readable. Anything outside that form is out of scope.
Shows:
h=1 m=45
